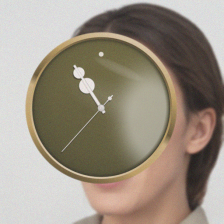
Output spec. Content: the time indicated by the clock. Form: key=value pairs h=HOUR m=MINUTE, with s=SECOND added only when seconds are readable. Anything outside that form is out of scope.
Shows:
h=10 m=54 s=37
